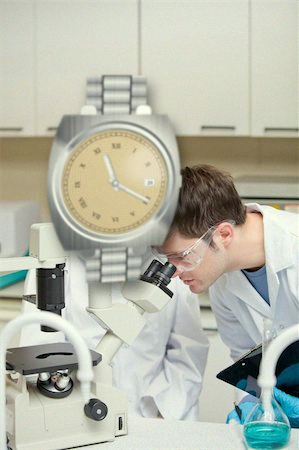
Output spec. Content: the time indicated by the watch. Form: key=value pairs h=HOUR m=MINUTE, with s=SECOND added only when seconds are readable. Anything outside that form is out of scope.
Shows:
h=11 m=20
